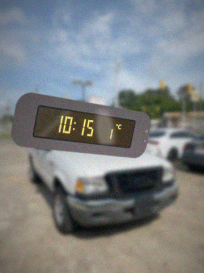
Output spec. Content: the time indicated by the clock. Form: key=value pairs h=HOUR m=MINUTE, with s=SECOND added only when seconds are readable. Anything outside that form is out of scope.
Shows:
h=10 m=15
